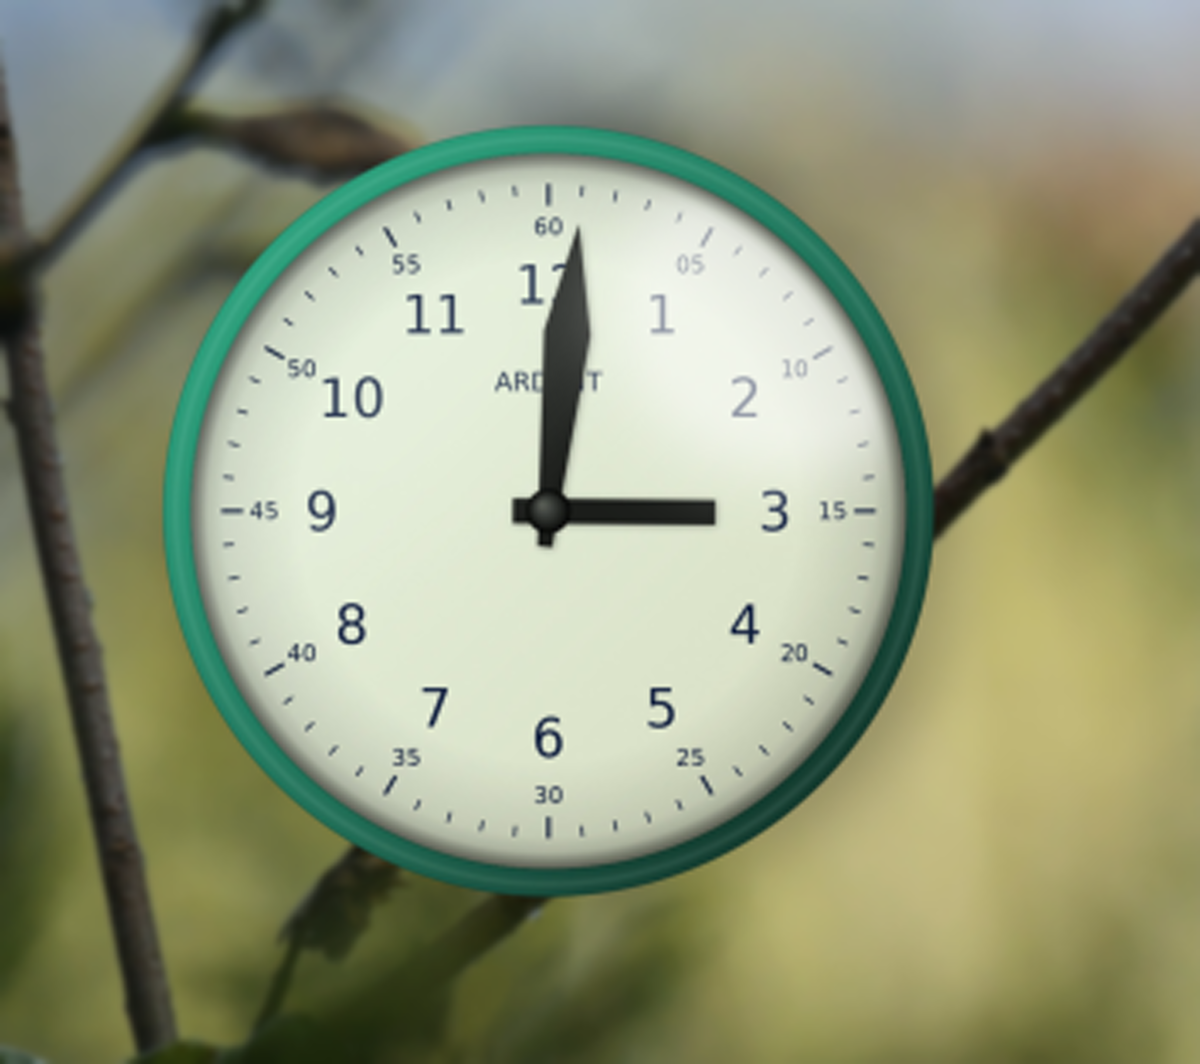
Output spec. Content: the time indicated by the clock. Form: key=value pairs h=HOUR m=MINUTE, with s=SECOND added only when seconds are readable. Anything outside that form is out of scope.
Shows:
h=3 m=1
